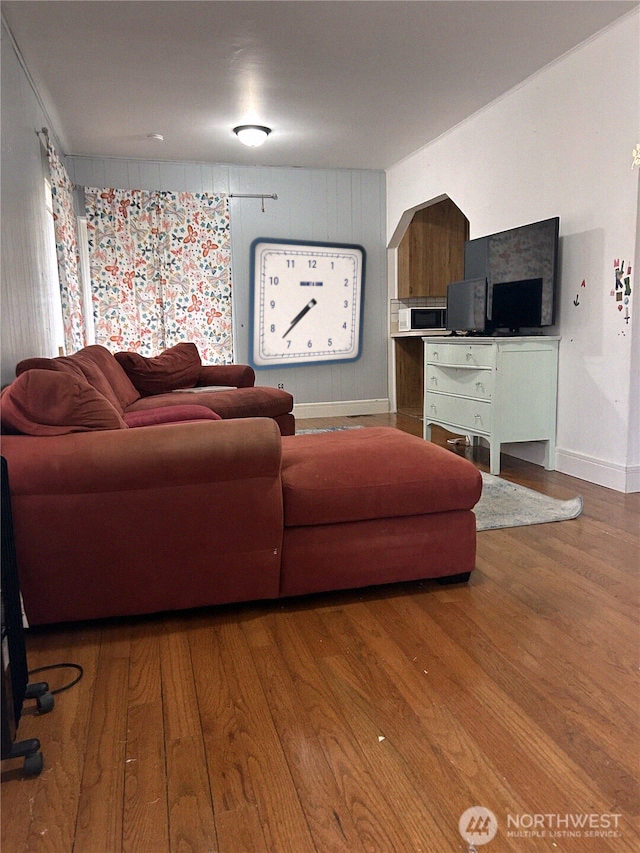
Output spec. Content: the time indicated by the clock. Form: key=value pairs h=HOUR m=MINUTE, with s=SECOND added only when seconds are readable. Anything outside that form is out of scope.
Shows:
h=7 m=37
